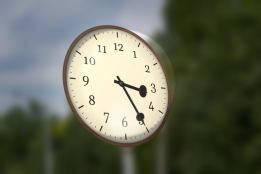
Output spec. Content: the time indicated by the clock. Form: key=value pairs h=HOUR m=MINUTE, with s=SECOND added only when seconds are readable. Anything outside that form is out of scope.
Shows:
h=3 m=25
